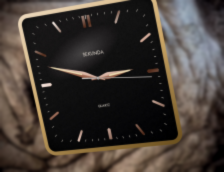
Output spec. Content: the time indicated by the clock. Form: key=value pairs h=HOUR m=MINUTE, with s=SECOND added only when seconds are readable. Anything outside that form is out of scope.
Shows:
h=2 m=48 s=16
